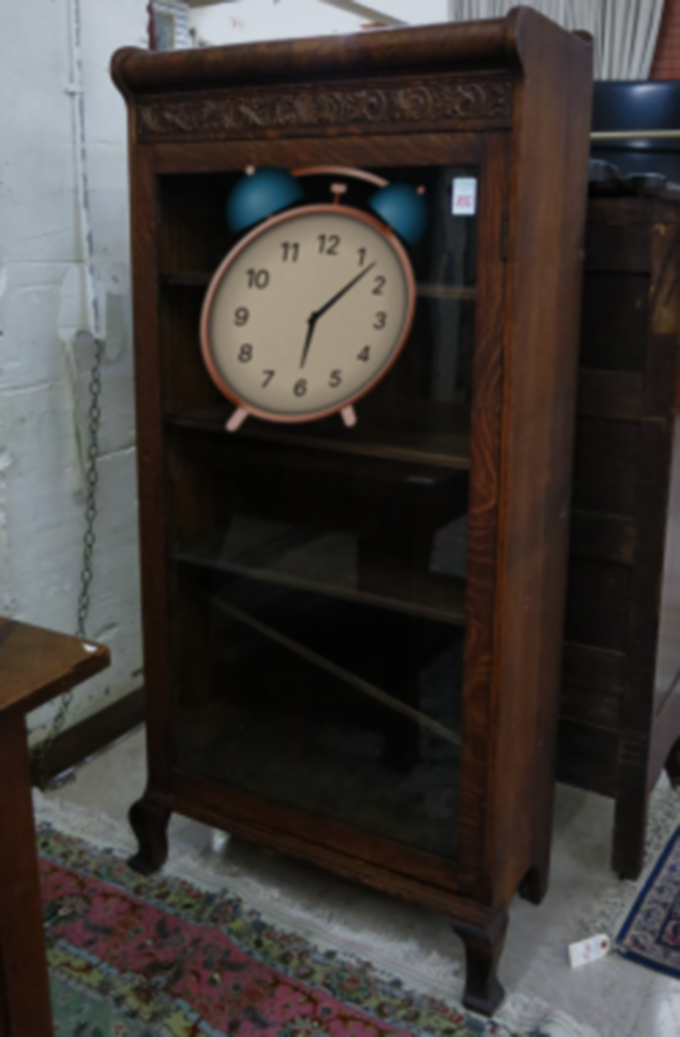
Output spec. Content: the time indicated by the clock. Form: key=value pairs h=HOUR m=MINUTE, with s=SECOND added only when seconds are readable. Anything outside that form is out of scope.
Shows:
h=6 m=7
